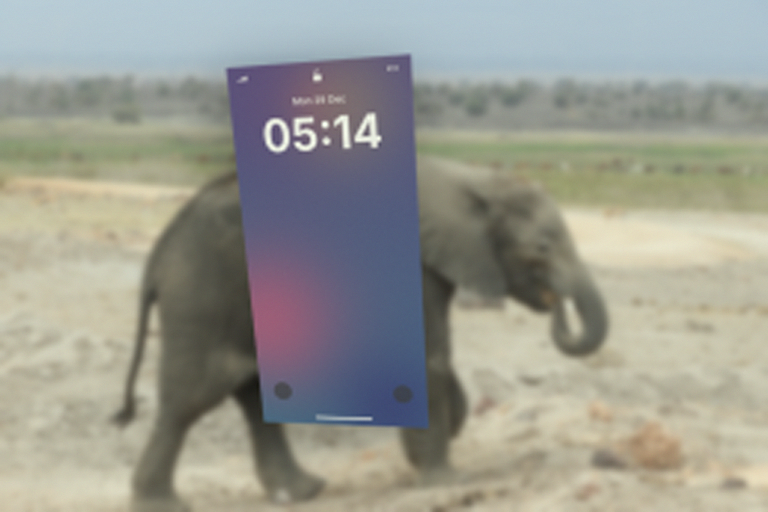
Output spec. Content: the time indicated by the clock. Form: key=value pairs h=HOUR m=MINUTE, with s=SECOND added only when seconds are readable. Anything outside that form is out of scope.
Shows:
h=5 m=14
